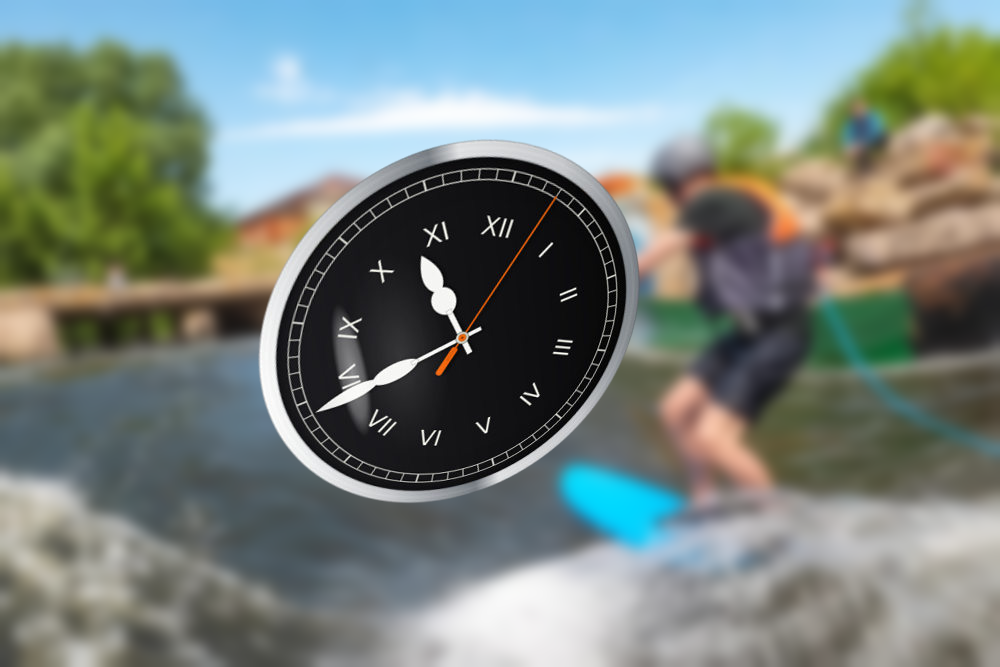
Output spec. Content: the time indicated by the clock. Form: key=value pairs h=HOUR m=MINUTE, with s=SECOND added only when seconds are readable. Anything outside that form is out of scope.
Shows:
h=10 m=39 s=3
